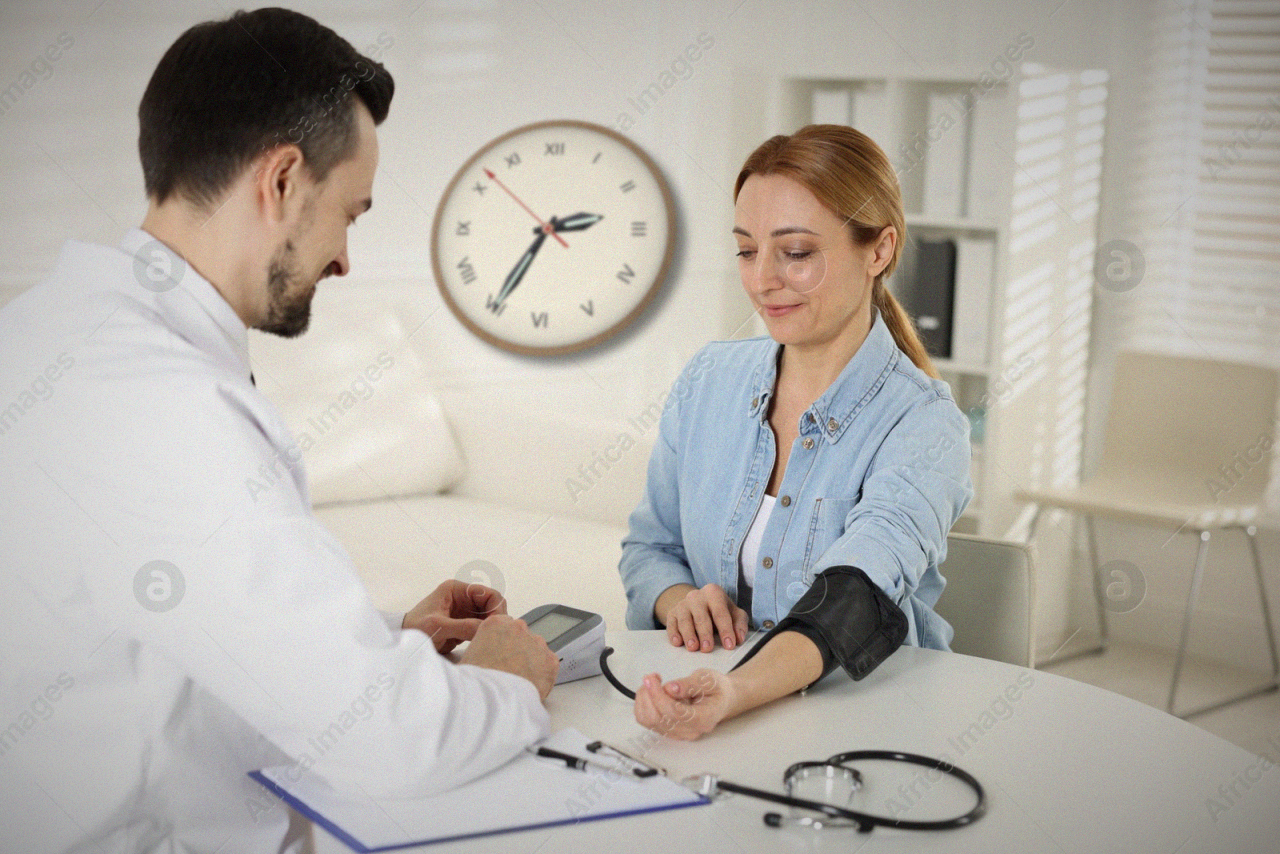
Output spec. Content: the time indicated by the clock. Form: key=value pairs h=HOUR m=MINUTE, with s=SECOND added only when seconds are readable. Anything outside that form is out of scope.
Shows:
h=2 m=34 s=52
